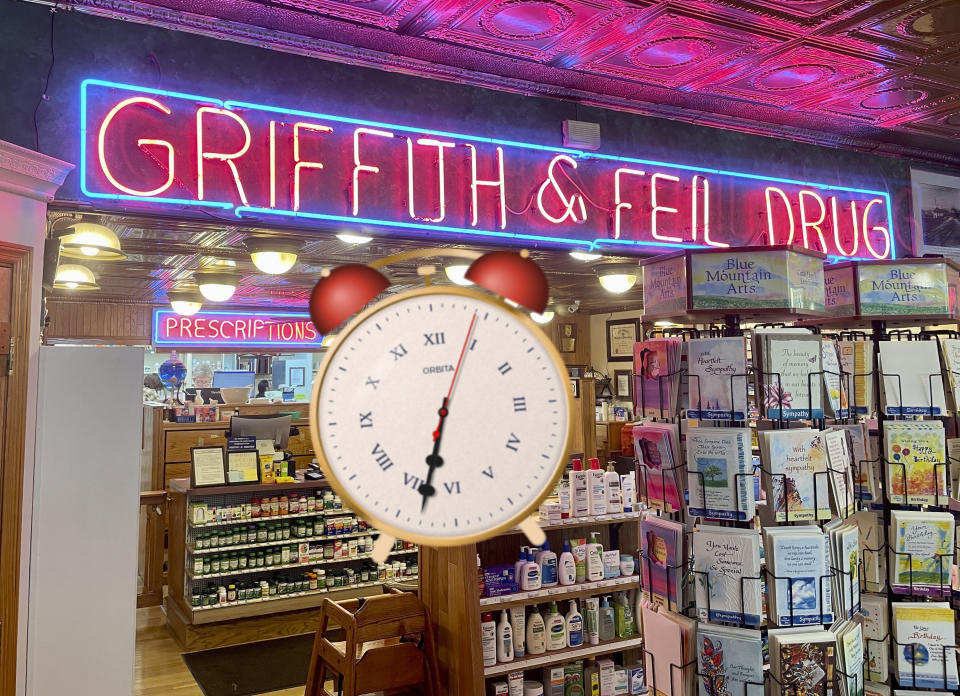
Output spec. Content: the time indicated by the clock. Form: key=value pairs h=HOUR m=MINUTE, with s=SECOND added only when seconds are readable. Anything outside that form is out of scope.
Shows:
h=6 m=33 s=4
